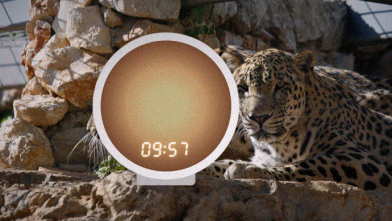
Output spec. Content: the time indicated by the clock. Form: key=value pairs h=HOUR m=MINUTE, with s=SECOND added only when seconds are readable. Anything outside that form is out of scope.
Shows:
h=9 m=57
